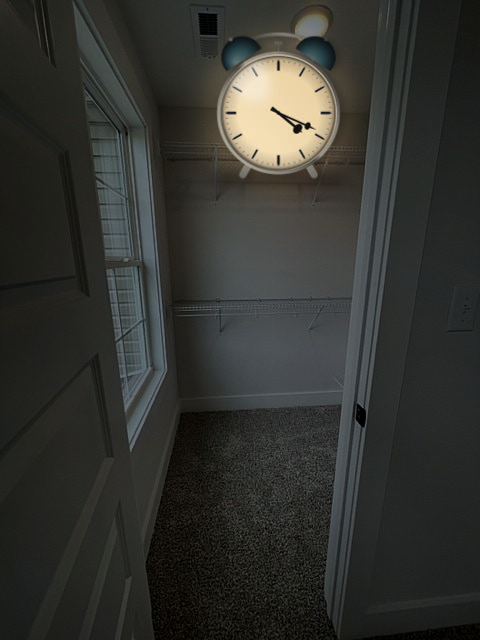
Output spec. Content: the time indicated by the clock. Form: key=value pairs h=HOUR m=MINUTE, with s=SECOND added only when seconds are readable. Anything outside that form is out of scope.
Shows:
h=4 m=19
